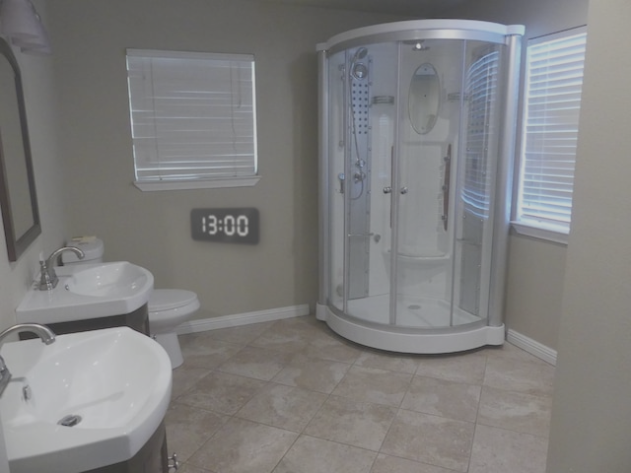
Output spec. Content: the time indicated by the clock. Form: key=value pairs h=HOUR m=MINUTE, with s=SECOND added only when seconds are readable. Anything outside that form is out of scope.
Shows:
h=13 m=0
